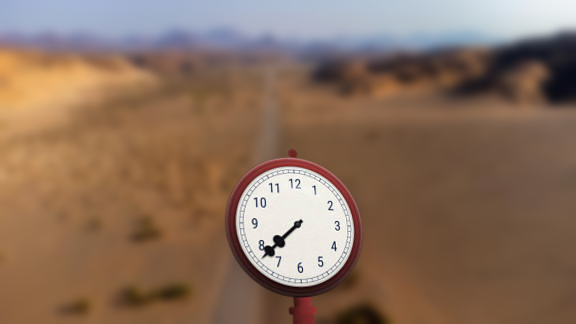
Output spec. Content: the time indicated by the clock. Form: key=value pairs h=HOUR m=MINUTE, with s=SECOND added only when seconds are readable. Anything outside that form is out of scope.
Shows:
h=7 m=38
